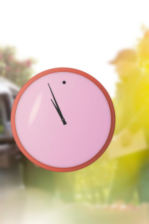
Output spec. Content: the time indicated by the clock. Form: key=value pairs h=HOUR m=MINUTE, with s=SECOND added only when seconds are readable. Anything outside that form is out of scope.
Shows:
h=10 m=56
